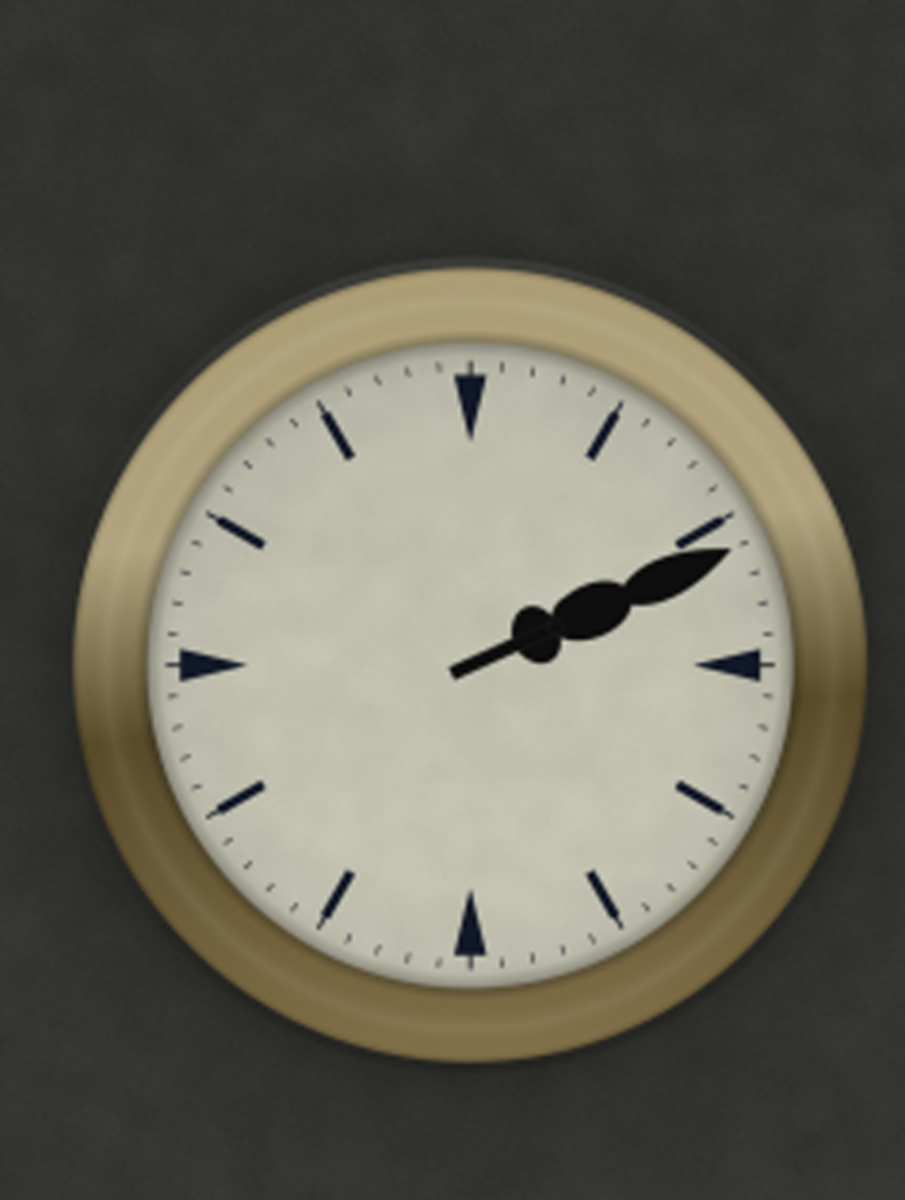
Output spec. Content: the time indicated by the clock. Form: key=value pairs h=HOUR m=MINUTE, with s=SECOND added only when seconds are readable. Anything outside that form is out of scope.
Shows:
h=2 m=11
